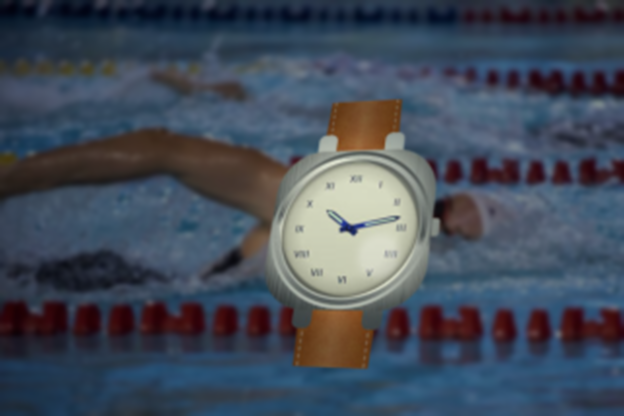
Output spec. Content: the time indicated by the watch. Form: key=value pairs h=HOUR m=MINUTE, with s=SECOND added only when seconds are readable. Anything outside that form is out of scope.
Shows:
h=10 m=13
